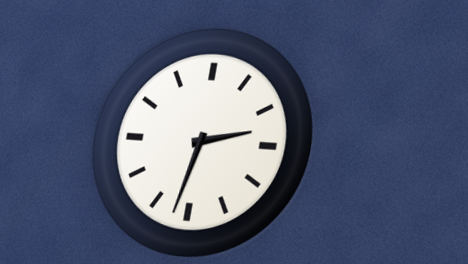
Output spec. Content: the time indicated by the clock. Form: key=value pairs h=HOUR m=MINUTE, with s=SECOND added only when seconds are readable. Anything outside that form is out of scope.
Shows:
h=2 m=32
